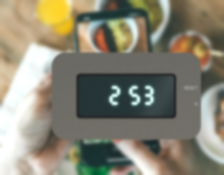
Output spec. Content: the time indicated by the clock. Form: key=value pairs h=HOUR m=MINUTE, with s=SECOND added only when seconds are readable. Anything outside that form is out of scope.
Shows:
h=2 m=53
